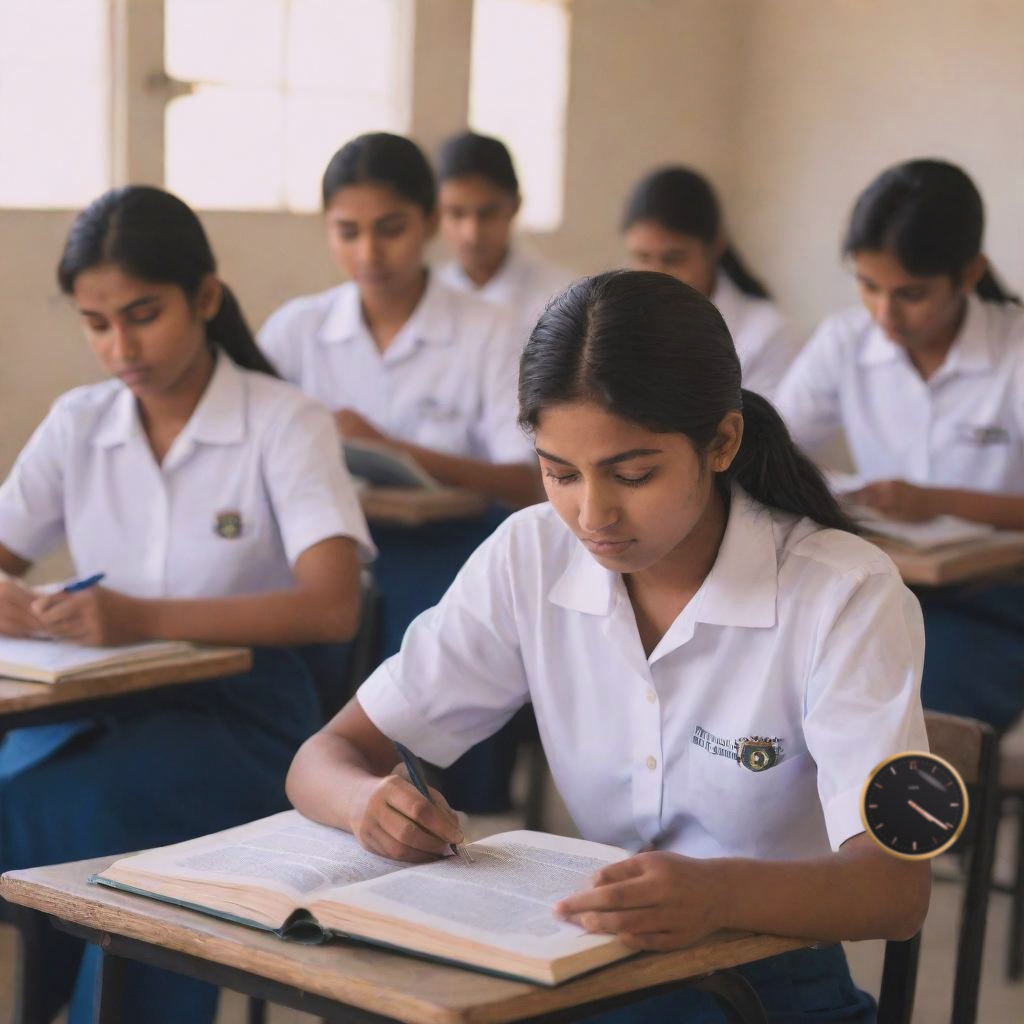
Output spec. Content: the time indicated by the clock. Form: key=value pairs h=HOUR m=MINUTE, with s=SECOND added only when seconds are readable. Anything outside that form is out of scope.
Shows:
h=4 m=21
